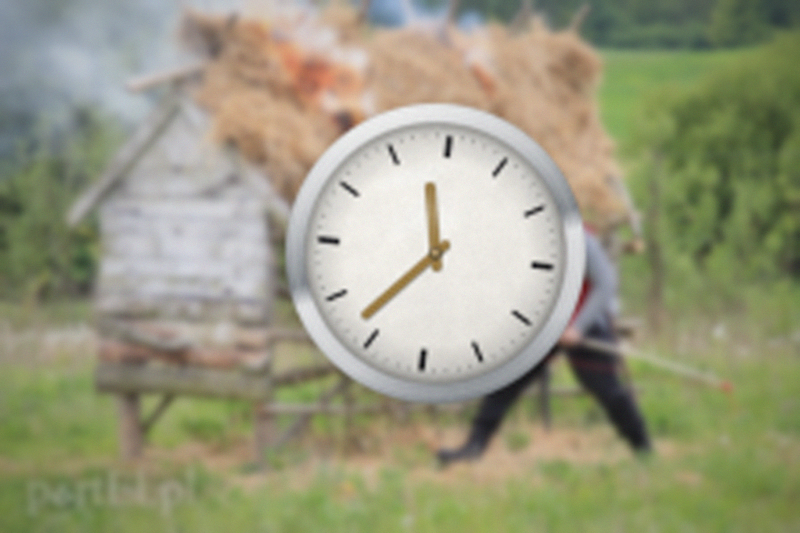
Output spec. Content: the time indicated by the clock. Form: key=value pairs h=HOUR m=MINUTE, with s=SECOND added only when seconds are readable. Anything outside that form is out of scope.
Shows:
h=11 m=37
